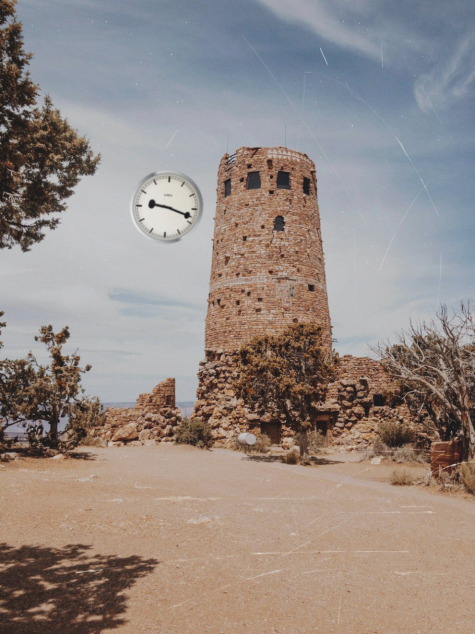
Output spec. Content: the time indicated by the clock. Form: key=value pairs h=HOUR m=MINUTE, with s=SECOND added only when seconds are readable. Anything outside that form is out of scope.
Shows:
h=9 m=18
